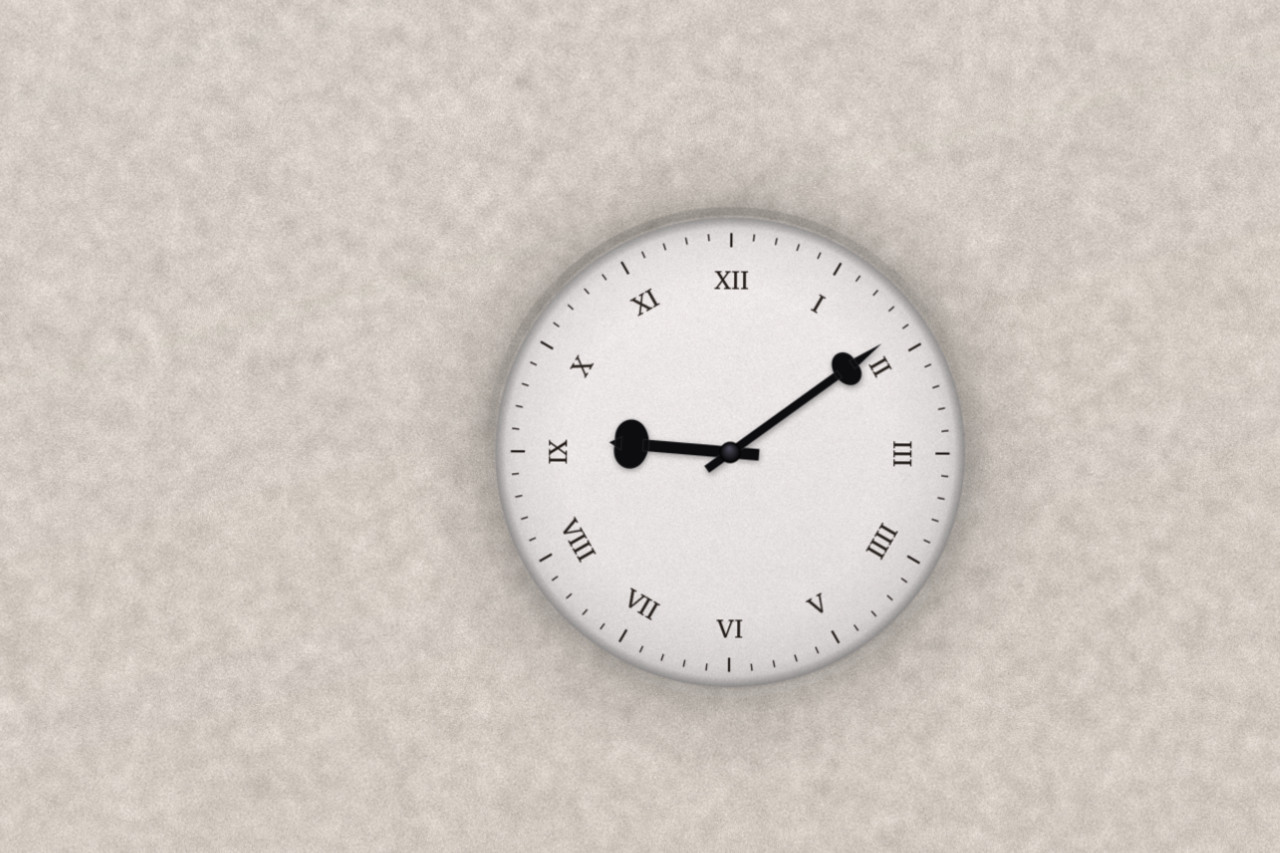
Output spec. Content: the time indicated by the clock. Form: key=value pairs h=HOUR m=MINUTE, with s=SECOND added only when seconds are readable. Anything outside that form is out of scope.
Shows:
h=9 m=9
